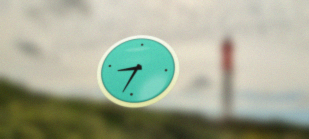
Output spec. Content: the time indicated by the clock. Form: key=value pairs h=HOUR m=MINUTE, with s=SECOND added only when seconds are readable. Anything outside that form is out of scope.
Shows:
h=8 m=33
